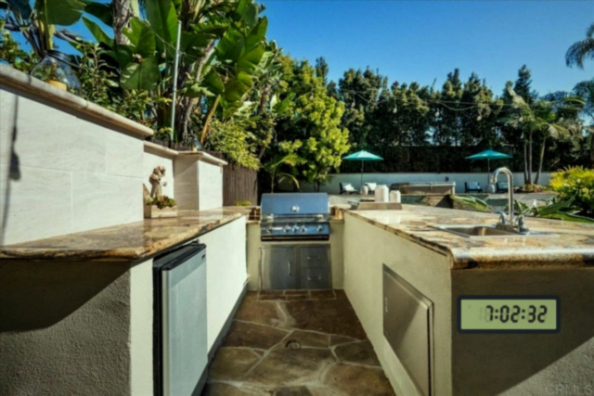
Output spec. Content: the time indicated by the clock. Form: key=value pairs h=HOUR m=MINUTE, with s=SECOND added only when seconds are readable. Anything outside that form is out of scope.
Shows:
h=7 m=2 s=32
